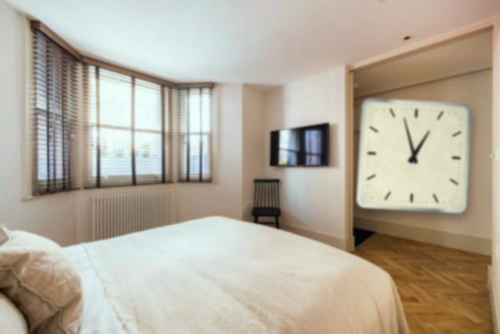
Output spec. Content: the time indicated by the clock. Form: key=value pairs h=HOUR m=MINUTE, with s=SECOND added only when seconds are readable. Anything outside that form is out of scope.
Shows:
h=12 m=57
